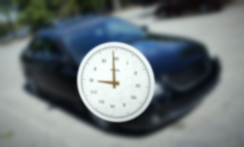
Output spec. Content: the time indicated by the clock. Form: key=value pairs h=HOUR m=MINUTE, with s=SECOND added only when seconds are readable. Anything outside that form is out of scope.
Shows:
h=8 m=59
